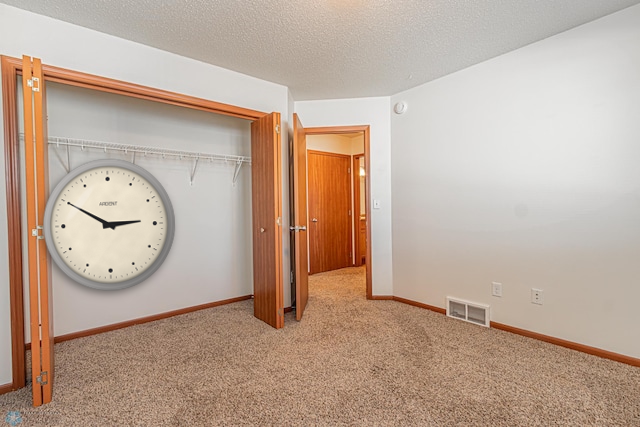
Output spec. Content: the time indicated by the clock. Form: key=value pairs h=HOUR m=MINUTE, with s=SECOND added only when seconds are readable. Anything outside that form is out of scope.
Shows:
h=2 m=50
